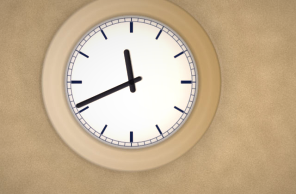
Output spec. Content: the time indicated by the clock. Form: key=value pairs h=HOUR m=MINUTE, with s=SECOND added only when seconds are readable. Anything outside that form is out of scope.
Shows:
h=11 m=41
